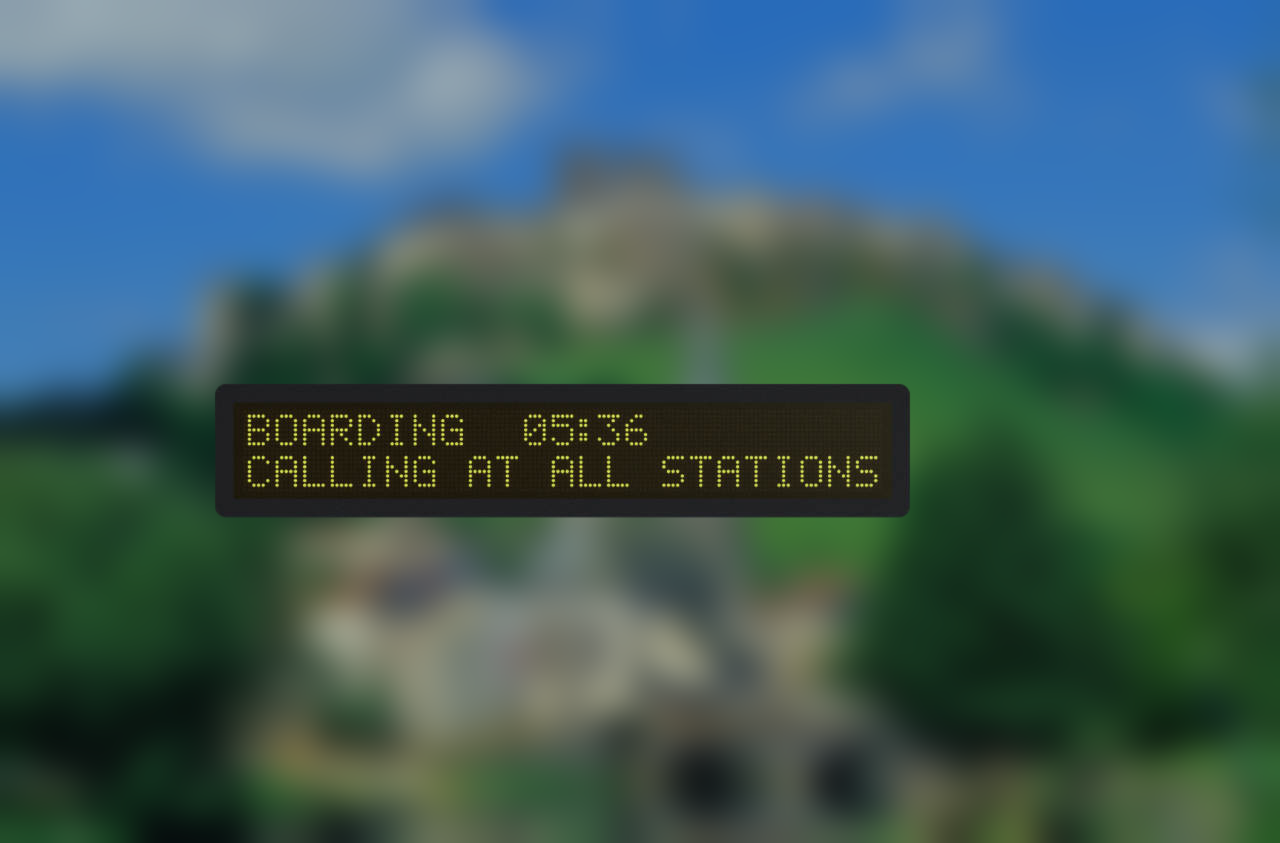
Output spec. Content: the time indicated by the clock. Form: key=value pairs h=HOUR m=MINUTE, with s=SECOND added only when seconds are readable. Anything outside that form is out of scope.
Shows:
h=5 m=36
